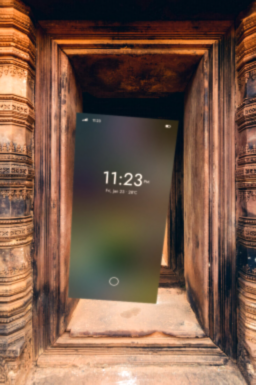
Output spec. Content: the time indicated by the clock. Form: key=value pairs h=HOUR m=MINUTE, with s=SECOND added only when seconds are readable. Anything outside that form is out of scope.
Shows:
h=11 m=23
